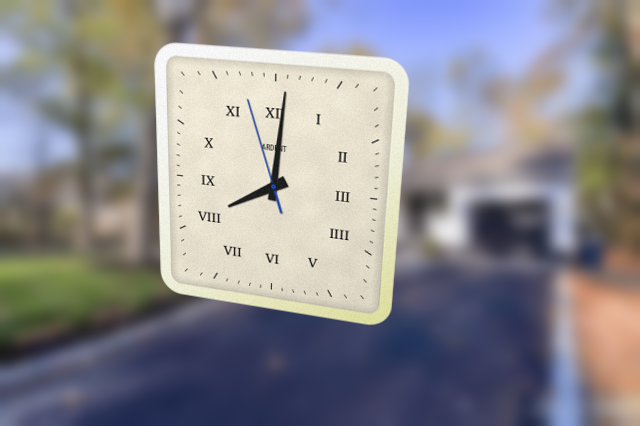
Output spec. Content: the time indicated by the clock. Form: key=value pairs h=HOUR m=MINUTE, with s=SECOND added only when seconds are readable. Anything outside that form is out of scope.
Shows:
h=8 m=0 s=57
